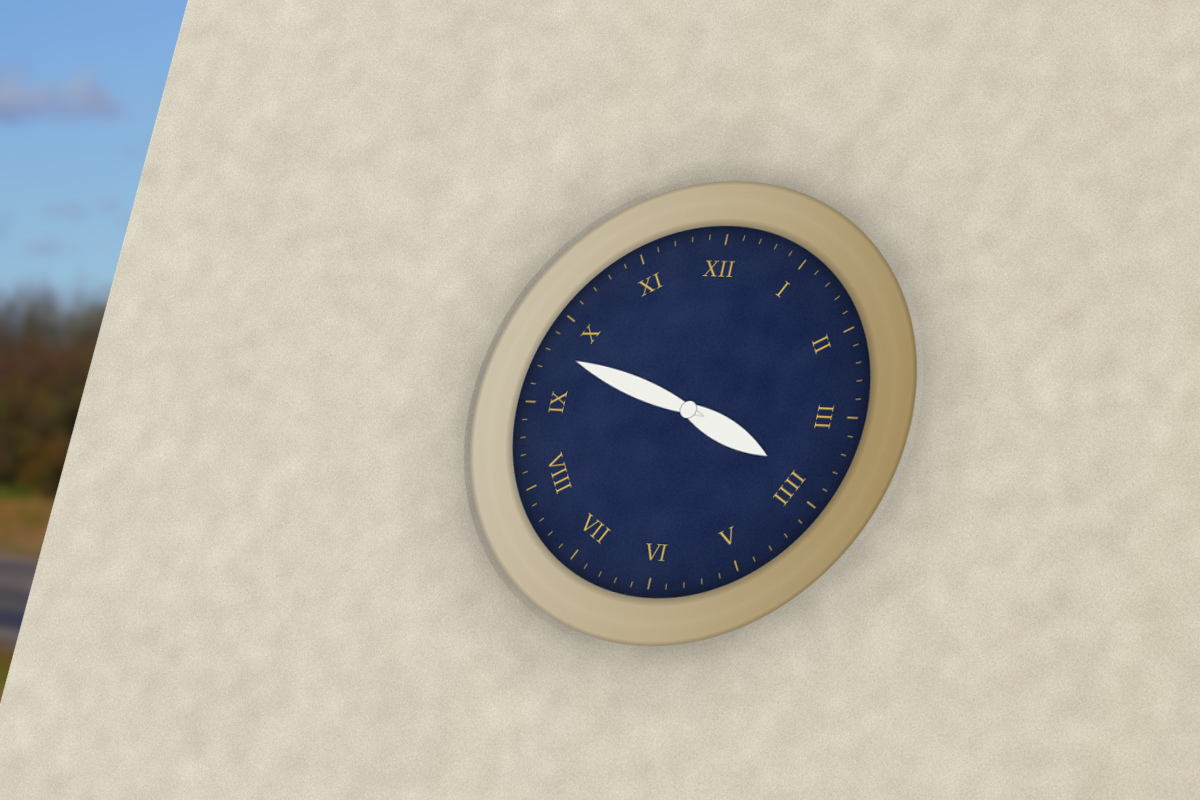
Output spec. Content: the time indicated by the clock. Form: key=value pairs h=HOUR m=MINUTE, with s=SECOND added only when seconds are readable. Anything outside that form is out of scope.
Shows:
h=3 m=48
